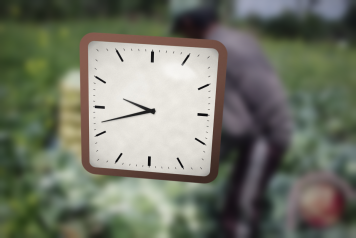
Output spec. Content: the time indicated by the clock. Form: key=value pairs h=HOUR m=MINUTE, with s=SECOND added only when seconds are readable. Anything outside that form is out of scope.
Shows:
h=9 m=42
